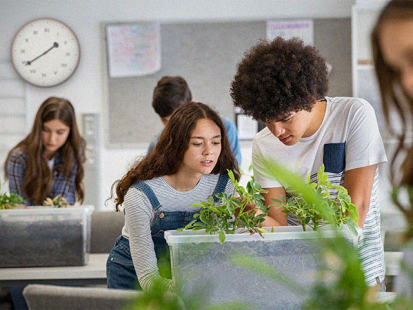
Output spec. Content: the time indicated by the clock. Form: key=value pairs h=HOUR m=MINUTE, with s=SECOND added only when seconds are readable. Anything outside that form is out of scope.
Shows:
h=1 m=39
